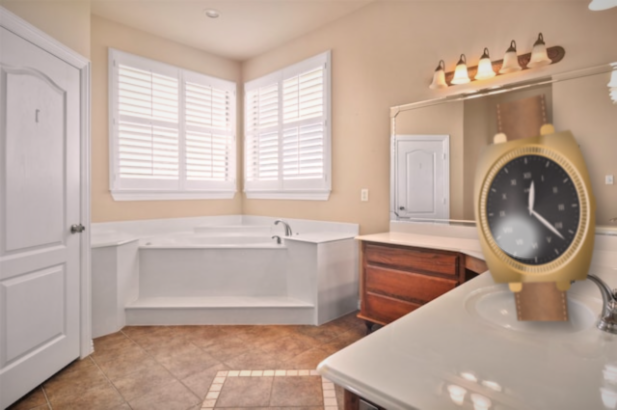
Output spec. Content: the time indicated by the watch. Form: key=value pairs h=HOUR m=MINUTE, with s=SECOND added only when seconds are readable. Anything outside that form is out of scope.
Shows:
h=12 m=22
